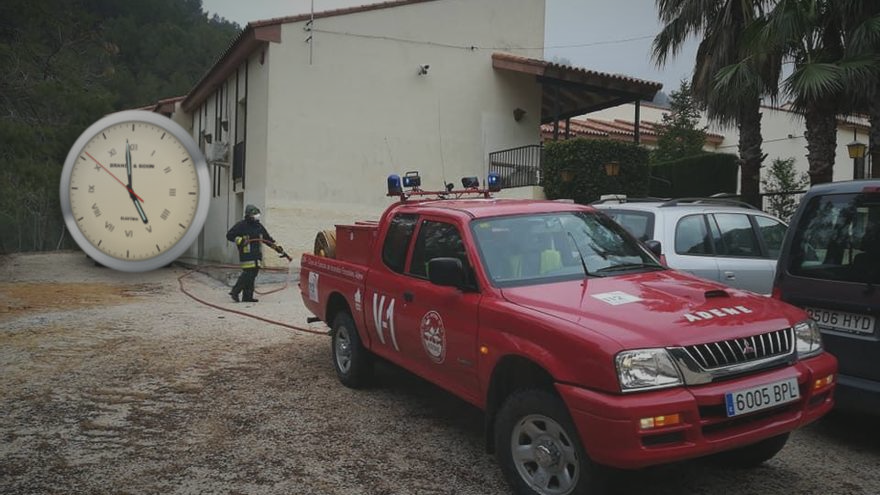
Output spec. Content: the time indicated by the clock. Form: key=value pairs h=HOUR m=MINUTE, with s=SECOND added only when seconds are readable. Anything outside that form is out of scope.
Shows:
h=4 m=58 s=51
